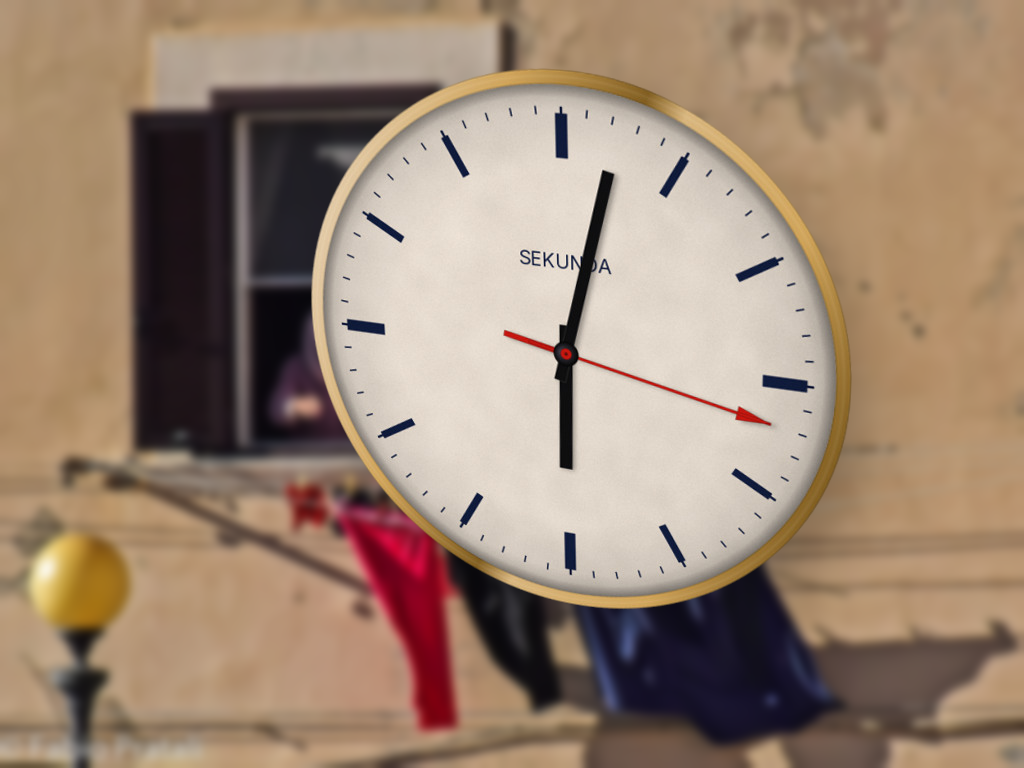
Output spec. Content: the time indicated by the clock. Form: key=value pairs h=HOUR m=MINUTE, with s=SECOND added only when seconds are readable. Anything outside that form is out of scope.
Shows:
h=6 m=2 s=17
